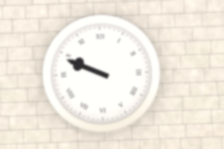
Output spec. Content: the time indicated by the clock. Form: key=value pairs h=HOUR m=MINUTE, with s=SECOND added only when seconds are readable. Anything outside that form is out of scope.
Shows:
h=9 m=49
